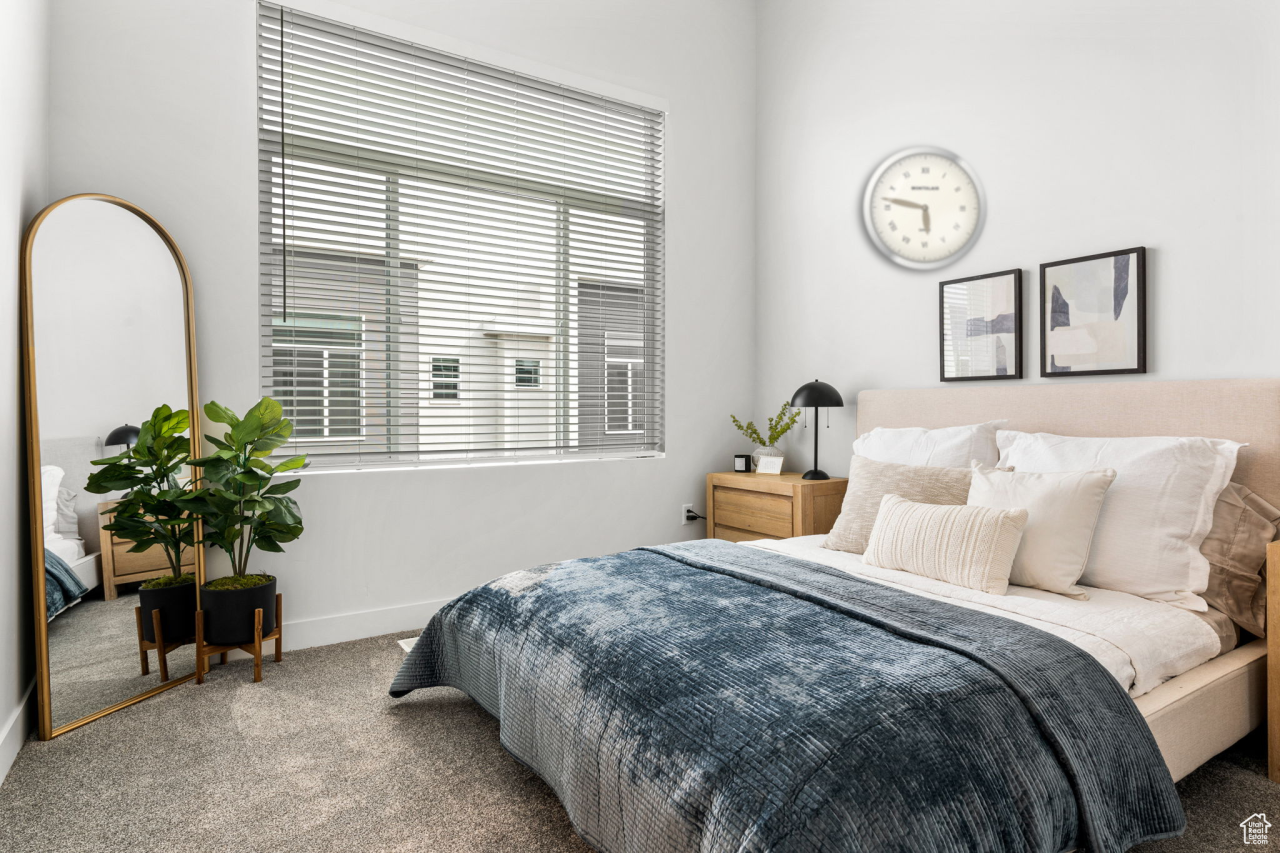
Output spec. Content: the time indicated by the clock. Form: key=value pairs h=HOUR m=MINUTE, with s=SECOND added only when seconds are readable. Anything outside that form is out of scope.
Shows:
h=5 m=47
